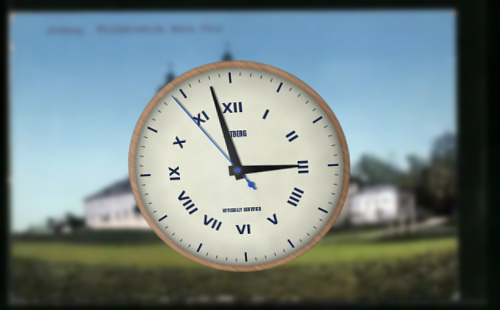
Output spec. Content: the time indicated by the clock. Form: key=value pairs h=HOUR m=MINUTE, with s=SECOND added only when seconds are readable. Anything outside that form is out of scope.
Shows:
h=2 m=57 s=54
